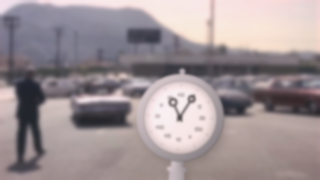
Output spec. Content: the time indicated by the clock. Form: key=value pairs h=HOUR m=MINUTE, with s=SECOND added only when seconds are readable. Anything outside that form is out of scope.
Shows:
h=11 m=5
